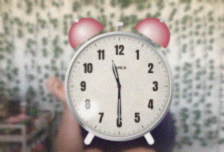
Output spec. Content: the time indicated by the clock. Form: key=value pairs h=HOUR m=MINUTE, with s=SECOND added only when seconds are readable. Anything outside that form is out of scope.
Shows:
h=11 m=30
